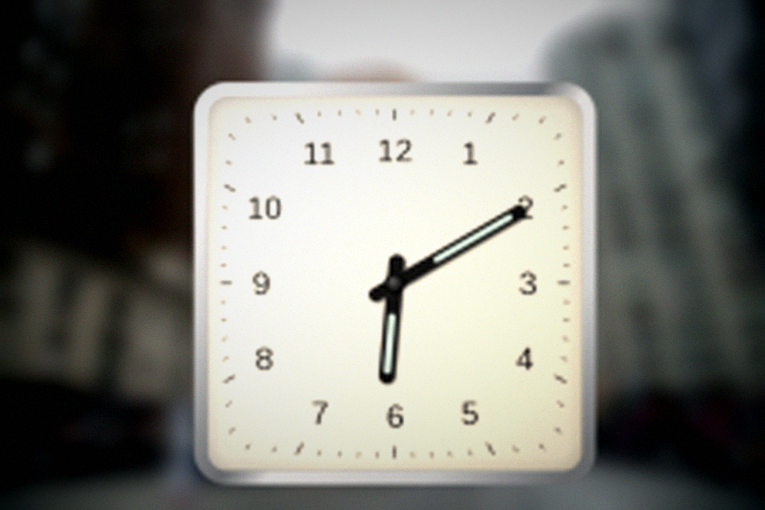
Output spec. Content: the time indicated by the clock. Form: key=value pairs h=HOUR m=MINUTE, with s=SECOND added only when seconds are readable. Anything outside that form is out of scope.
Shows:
h=6 m=10
